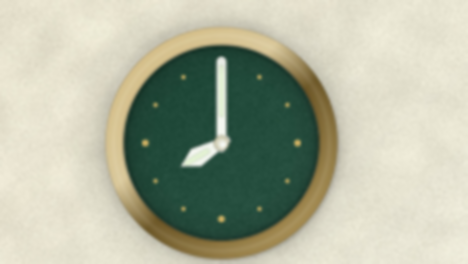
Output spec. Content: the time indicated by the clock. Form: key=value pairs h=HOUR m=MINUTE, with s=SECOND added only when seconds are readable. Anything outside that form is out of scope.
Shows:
h=8 m=0
